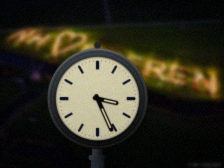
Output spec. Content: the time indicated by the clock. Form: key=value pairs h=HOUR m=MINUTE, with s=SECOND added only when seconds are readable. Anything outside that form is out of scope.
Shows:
h=3 m=26
